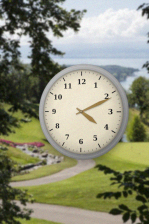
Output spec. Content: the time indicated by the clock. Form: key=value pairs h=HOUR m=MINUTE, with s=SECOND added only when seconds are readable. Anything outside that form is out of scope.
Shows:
h=4 m=11
